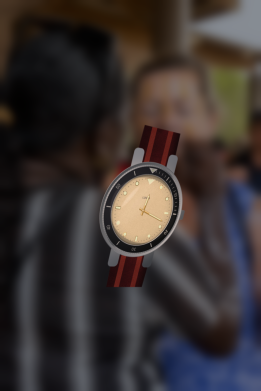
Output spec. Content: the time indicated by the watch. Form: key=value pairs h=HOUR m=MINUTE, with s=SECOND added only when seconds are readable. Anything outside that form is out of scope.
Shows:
h=12 m=18
